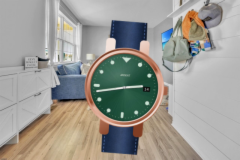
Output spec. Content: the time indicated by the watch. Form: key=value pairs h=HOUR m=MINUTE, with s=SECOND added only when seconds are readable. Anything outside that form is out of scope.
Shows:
h=2 m=43
